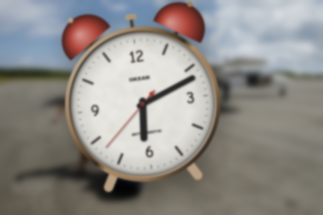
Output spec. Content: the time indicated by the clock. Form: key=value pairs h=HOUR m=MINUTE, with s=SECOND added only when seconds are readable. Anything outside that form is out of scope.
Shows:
h=6 m=11 s=38
